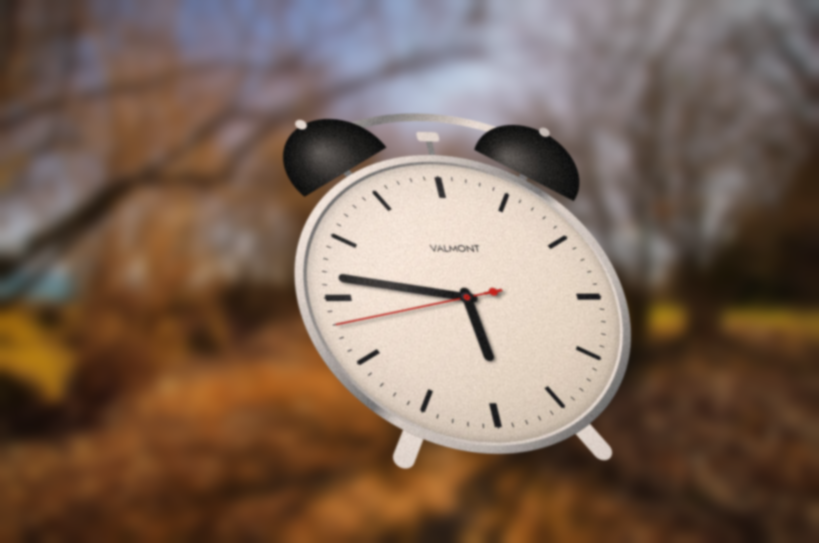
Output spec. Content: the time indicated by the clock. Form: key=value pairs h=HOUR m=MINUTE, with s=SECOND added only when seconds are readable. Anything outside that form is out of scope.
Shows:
h=5 m=46 s=43
